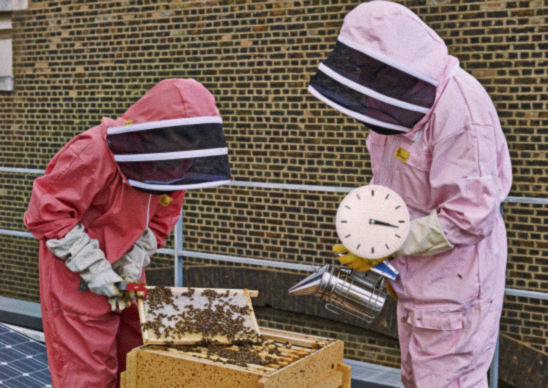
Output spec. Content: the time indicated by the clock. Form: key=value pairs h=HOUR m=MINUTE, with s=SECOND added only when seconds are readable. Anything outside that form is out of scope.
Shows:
h=3 m=17
